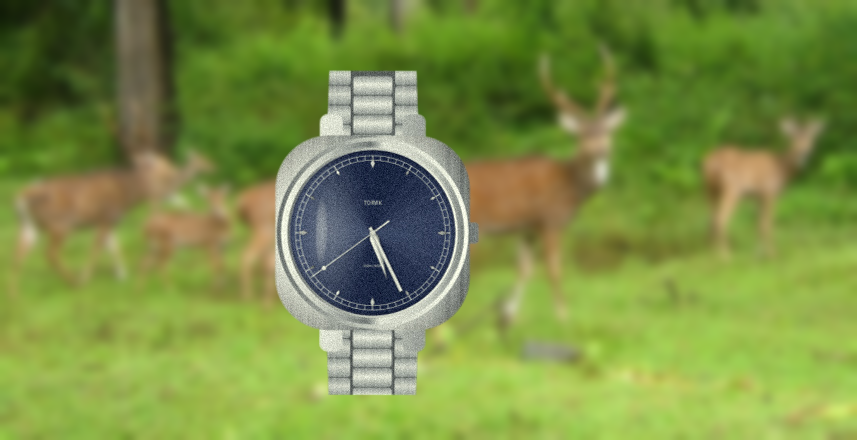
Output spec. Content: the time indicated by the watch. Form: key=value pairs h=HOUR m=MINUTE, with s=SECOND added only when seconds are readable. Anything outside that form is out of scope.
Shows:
h=5 m=25 s=39
